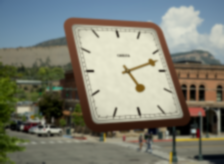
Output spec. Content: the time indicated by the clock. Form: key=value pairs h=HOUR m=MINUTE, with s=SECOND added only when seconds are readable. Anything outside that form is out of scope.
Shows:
h=5 m=12
